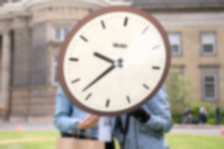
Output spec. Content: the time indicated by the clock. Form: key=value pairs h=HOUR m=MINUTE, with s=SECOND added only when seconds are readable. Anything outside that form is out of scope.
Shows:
h=9 m=37
